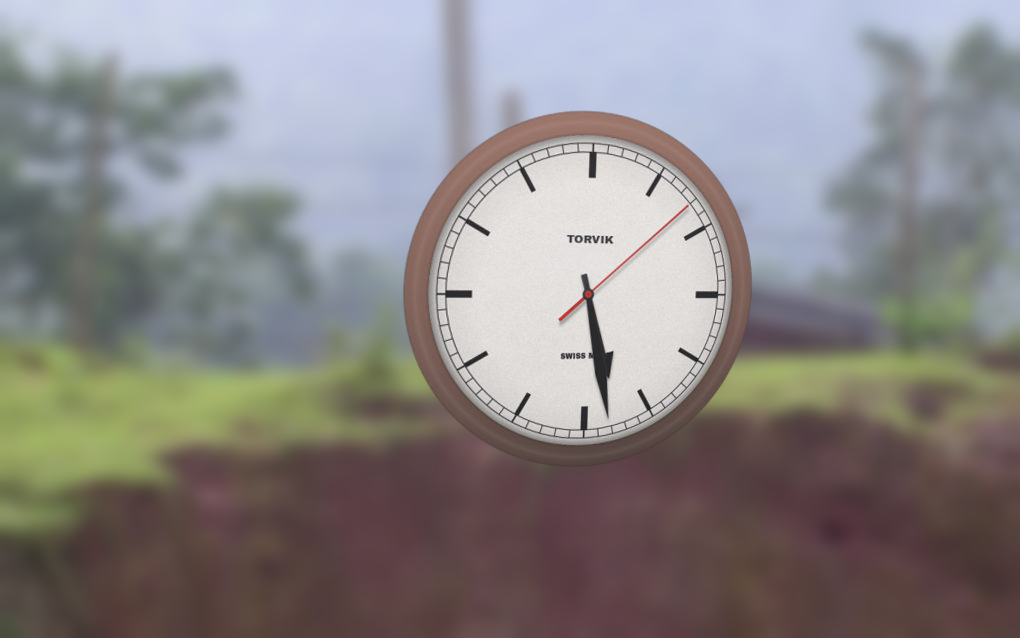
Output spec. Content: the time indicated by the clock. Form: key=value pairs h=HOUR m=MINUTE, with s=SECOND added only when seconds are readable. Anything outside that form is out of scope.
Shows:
h=5 m=28 s=8
